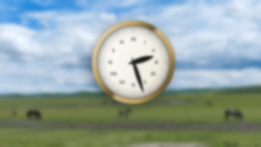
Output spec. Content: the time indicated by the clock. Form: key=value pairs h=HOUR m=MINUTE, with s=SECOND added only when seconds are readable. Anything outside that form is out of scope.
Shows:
h=2 m=27
